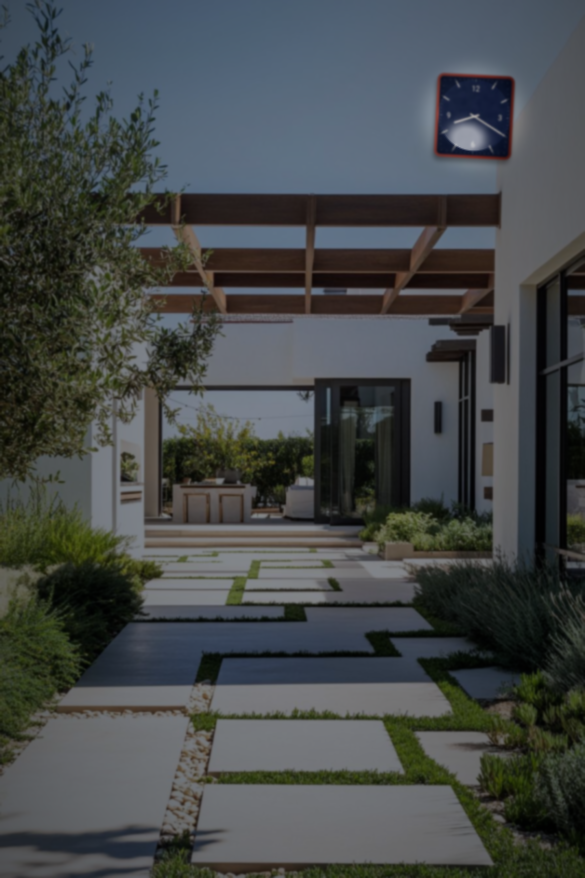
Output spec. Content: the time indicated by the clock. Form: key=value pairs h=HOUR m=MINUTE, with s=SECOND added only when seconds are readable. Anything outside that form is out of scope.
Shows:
h=8 m=20
